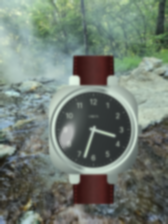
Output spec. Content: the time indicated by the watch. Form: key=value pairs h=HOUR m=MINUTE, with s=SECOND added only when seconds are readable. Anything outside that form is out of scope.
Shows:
h=3 m=33
